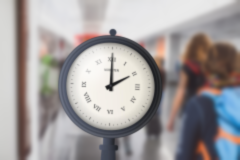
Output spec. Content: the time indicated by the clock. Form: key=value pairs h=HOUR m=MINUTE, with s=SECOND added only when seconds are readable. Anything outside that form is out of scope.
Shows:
h=2 m=0
